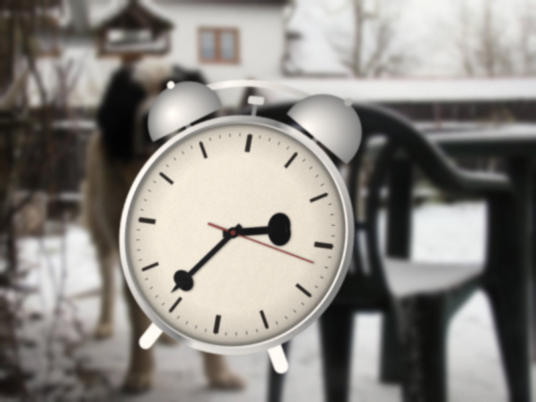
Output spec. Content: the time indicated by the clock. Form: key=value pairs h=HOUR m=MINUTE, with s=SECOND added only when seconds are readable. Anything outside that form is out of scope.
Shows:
h=2 m=36 s=17
